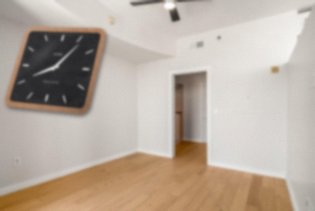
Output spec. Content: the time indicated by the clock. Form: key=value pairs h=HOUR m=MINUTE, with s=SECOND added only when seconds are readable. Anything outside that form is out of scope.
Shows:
h=8 m=6
